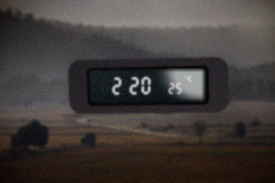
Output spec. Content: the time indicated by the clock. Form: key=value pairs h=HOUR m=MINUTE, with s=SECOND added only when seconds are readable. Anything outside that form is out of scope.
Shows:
h=2 m=20
